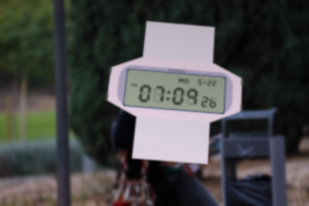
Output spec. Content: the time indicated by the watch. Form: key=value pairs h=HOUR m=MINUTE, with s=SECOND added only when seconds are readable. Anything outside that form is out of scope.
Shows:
h=7 m=9 s=26
